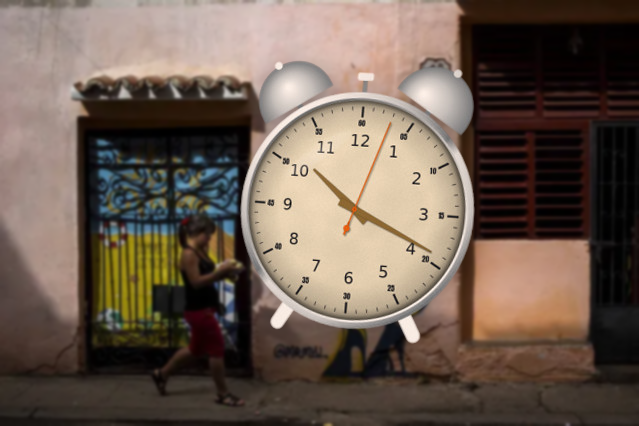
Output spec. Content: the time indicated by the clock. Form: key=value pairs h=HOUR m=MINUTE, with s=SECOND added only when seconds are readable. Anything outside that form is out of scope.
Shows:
h=10 m=19 s=3
